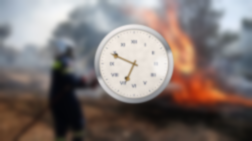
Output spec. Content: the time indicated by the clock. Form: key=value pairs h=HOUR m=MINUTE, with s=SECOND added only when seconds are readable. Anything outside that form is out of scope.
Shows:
h=6 m=49
